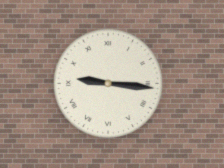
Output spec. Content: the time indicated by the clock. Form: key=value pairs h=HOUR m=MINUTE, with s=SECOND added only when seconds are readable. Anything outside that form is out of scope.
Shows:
h=9 m=16
